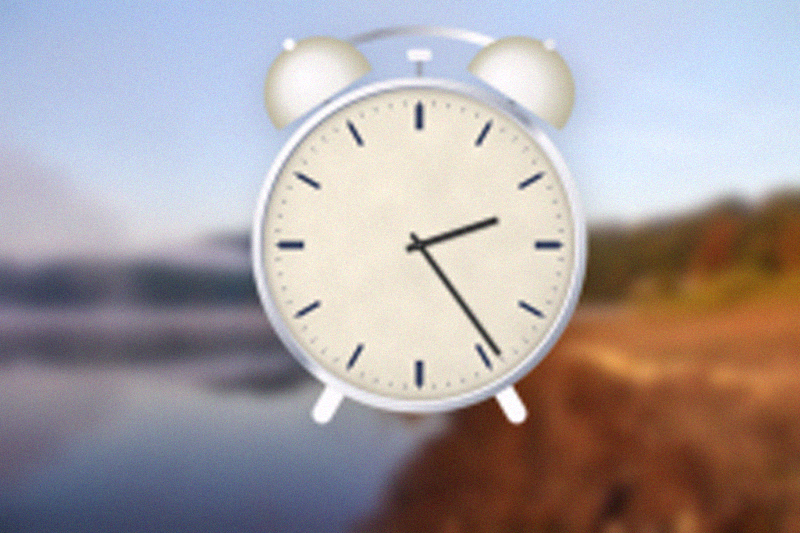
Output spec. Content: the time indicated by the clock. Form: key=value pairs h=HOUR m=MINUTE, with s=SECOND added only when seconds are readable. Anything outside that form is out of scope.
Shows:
h=2 m=24
